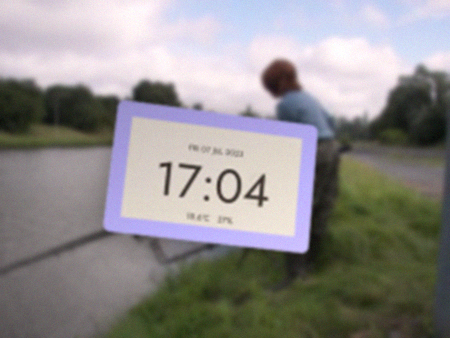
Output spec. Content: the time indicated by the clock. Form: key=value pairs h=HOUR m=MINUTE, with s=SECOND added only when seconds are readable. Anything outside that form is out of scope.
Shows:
h=17 m=4
